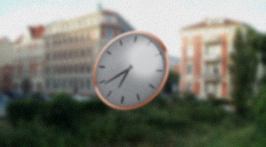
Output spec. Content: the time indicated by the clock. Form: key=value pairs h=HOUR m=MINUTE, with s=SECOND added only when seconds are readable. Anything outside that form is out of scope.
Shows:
h=6 m=39
